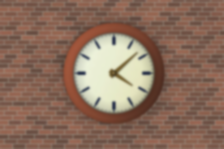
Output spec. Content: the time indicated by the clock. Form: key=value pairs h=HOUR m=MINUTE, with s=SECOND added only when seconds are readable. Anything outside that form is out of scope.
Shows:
h=4 m=8
